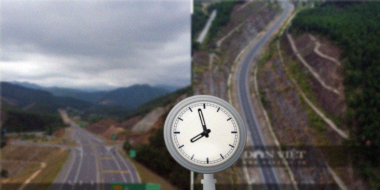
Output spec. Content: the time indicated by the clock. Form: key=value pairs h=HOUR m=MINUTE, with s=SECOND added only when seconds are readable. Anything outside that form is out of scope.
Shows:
h=7 m=58
